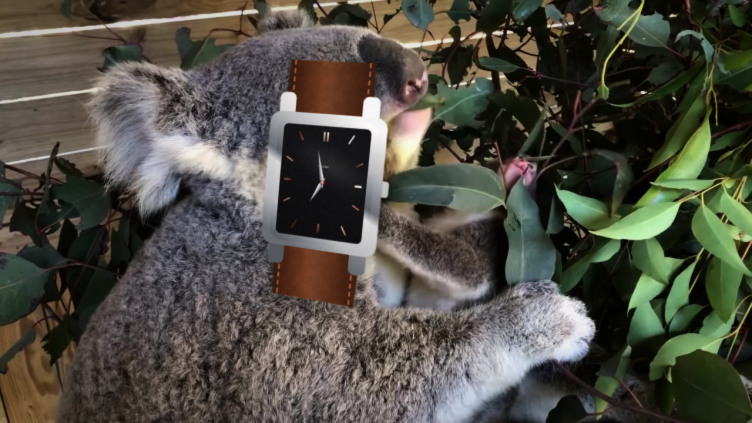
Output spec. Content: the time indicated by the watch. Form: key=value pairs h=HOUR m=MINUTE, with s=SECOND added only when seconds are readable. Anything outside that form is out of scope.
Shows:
h=6 m=58
